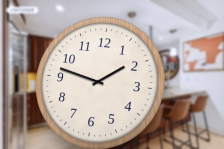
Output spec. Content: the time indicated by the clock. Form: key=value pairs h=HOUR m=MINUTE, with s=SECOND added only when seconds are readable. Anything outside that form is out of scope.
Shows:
h=1 m=47
